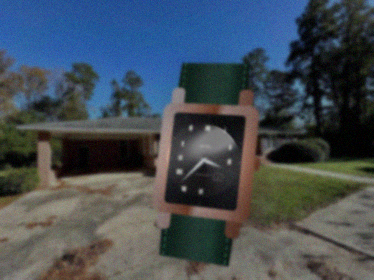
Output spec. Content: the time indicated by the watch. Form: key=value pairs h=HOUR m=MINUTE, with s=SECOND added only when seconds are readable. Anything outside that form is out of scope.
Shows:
h=3 m=37
